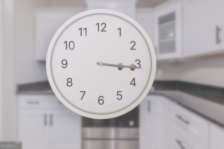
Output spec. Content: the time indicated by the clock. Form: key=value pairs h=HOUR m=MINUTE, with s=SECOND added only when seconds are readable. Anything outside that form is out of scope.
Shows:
h=3 m=16
